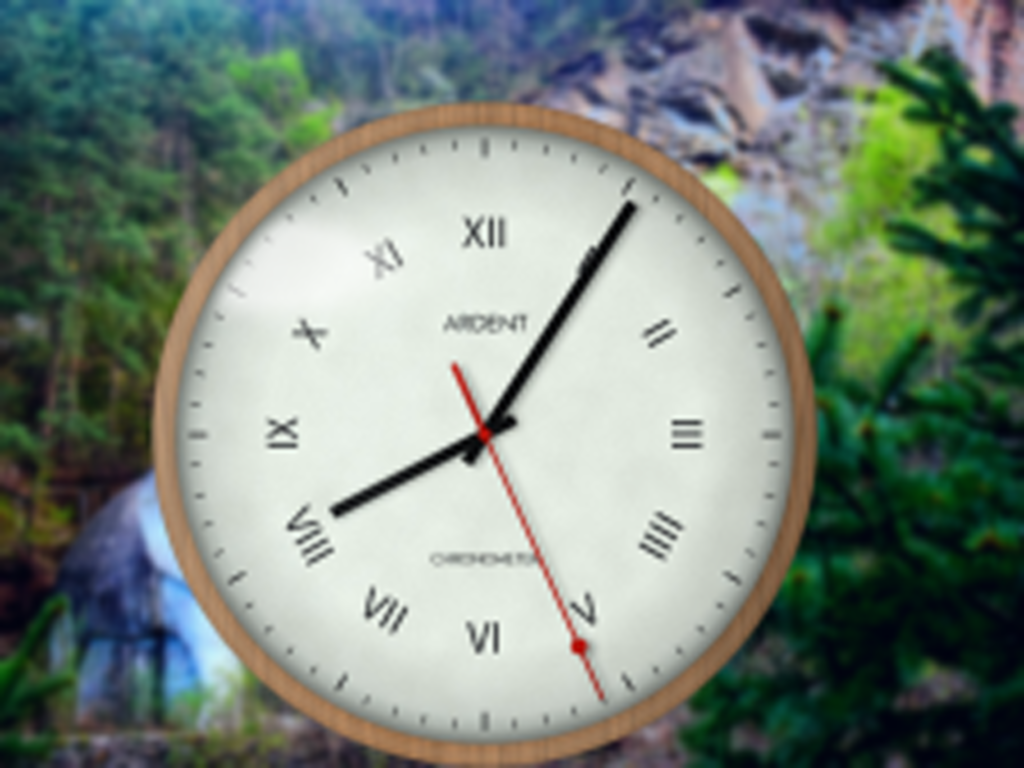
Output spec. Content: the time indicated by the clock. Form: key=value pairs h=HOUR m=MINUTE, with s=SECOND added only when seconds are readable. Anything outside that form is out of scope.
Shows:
h=8 m=5 s=26
